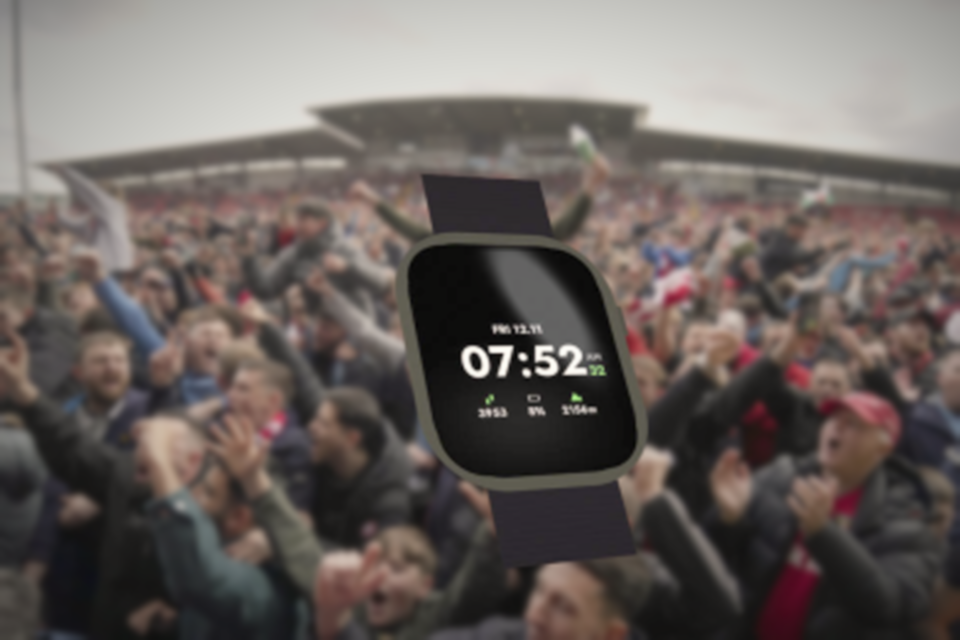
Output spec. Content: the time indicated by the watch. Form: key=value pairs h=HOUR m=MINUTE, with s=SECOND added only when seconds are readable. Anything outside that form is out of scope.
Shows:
h=7 m=52
